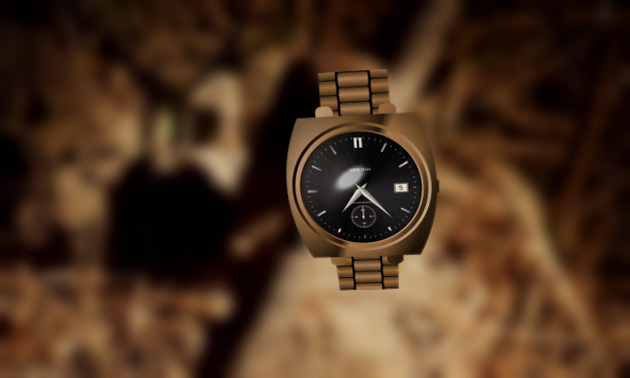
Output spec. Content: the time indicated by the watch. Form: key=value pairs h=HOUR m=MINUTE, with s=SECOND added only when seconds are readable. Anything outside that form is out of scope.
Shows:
h=7 m=23
